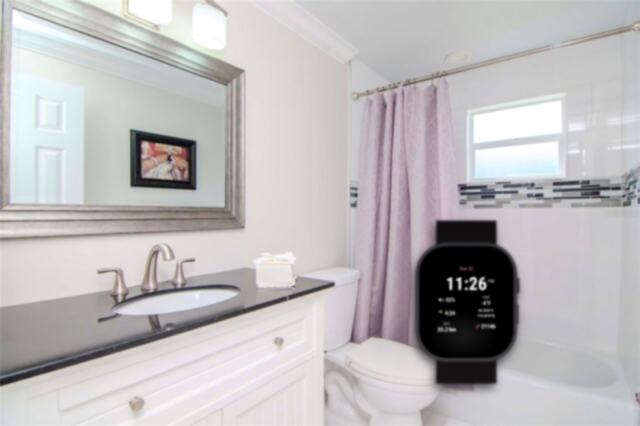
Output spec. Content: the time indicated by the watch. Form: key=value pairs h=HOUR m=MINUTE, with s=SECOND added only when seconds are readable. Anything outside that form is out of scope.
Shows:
h=11 m=26
